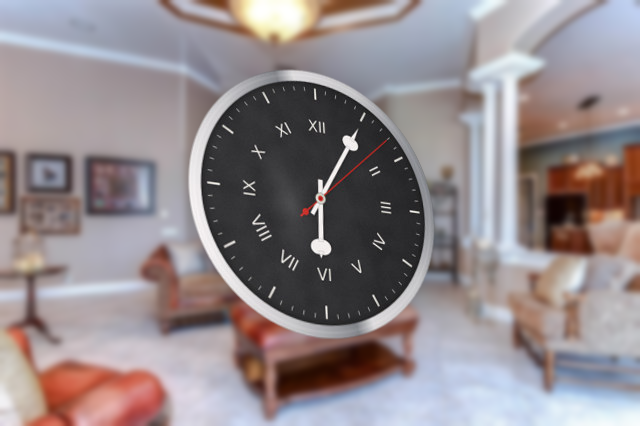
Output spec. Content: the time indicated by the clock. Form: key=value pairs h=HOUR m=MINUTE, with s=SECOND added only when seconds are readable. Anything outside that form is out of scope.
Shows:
h=6 m=5 s=8
